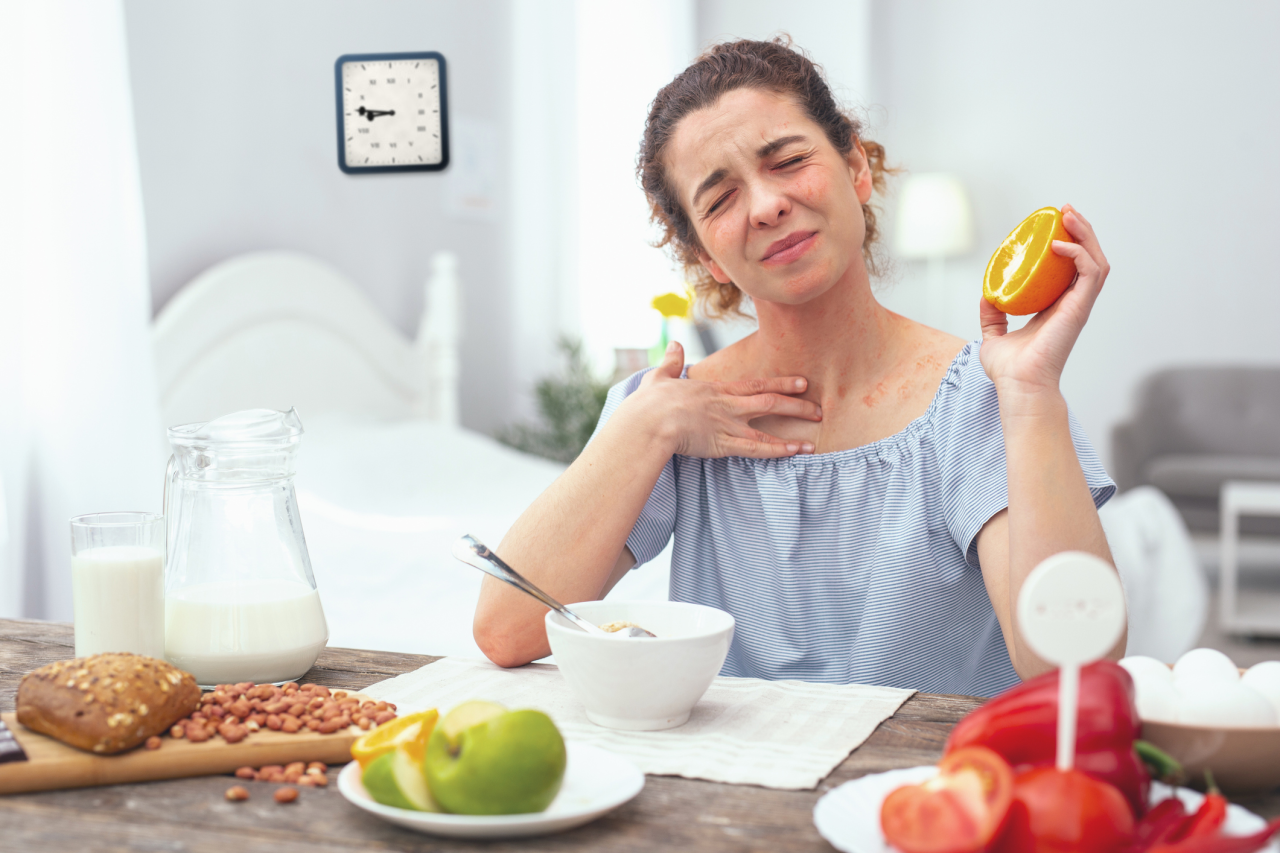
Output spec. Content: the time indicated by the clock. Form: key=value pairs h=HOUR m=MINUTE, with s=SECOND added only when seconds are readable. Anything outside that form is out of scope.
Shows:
h=8 m=46
